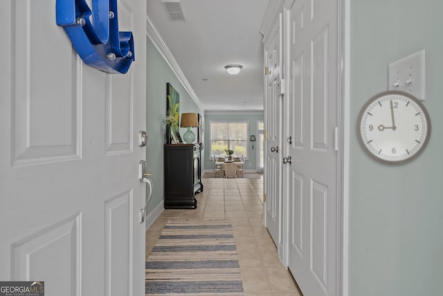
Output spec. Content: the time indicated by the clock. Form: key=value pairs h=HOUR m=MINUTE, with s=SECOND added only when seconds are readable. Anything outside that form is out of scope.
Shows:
h=8 m=59
